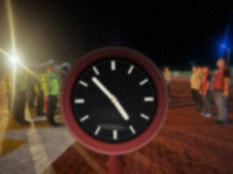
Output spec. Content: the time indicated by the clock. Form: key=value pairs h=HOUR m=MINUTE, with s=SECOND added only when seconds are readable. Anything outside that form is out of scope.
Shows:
h=4 m=53
